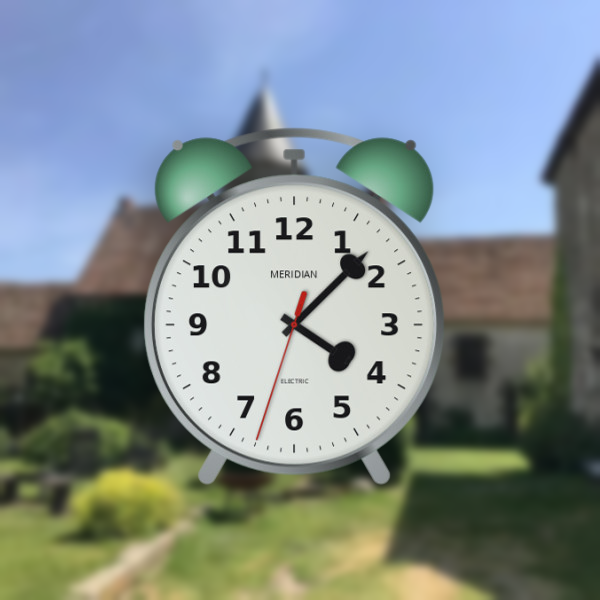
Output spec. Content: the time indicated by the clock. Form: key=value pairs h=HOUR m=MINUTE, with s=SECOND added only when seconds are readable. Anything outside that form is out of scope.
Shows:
h=4 m=7 s=33
